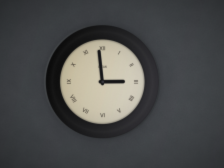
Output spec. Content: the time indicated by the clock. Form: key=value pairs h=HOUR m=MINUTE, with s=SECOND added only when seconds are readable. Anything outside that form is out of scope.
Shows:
h=2 m=59
